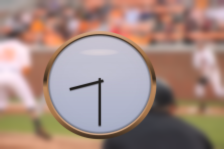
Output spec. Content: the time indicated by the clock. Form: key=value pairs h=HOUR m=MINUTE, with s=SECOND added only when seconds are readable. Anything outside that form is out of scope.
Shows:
h=8 m=30
